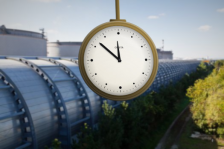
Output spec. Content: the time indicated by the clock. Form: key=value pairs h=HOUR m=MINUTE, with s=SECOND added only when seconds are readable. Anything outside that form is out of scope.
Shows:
h=11 m=52
